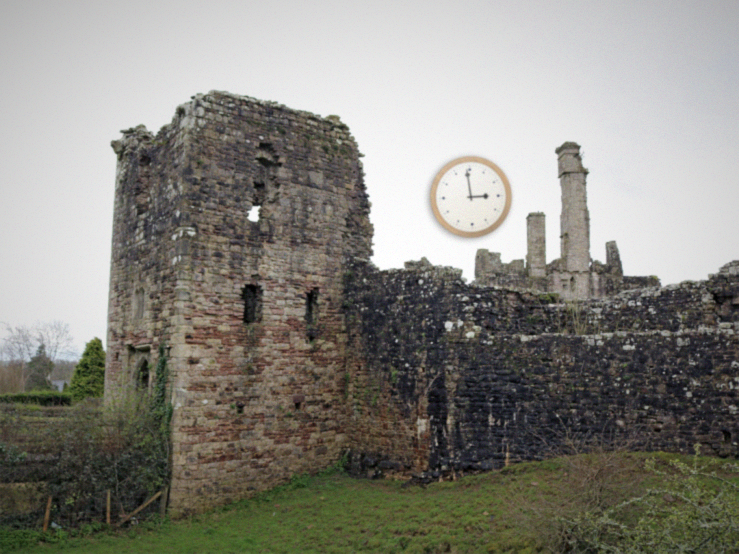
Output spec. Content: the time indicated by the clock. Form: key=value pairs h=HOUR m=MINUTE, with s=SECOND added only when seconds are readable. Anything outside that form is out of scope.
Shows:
h=2 m=59
